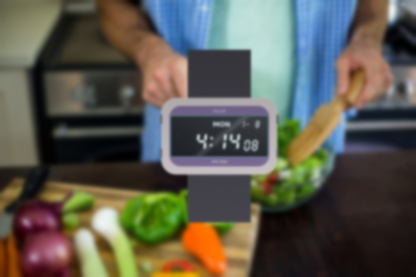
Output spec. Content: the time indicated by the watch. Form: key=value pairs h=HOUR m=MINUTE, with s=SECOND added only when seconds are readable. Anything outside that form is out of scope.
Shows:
h=4 m=14
